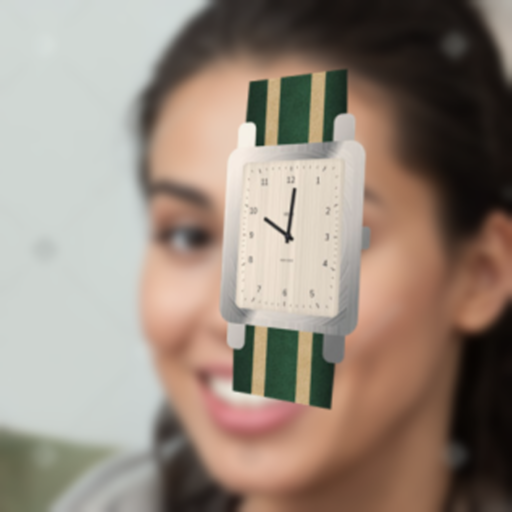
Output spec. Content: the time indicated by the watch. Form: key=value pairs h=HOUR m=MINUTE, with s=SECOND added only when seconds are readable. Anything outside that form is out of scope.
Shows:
h=10 m=1
